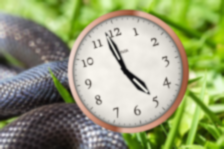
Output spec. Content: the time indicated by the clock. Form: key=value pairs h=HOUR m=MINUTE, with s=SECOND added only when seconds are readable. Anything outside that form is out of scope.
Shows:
h=4 m=58
